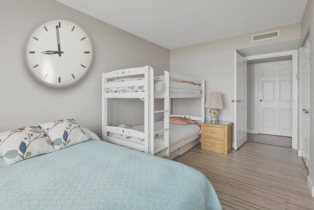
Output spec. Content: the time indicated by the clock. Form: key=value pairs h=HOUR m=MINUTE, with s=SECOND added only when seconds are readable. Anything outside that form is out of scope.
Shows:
h=8 m=59
